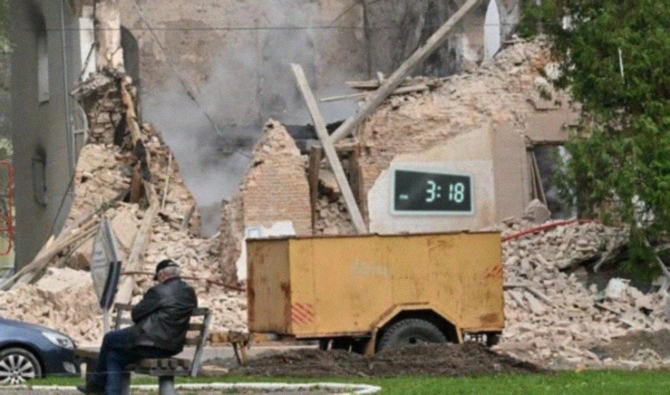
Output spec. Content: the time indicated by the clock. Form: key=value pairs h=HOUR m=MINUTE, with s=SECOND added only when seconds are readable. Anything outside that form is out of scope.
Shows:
h=3 m=18
